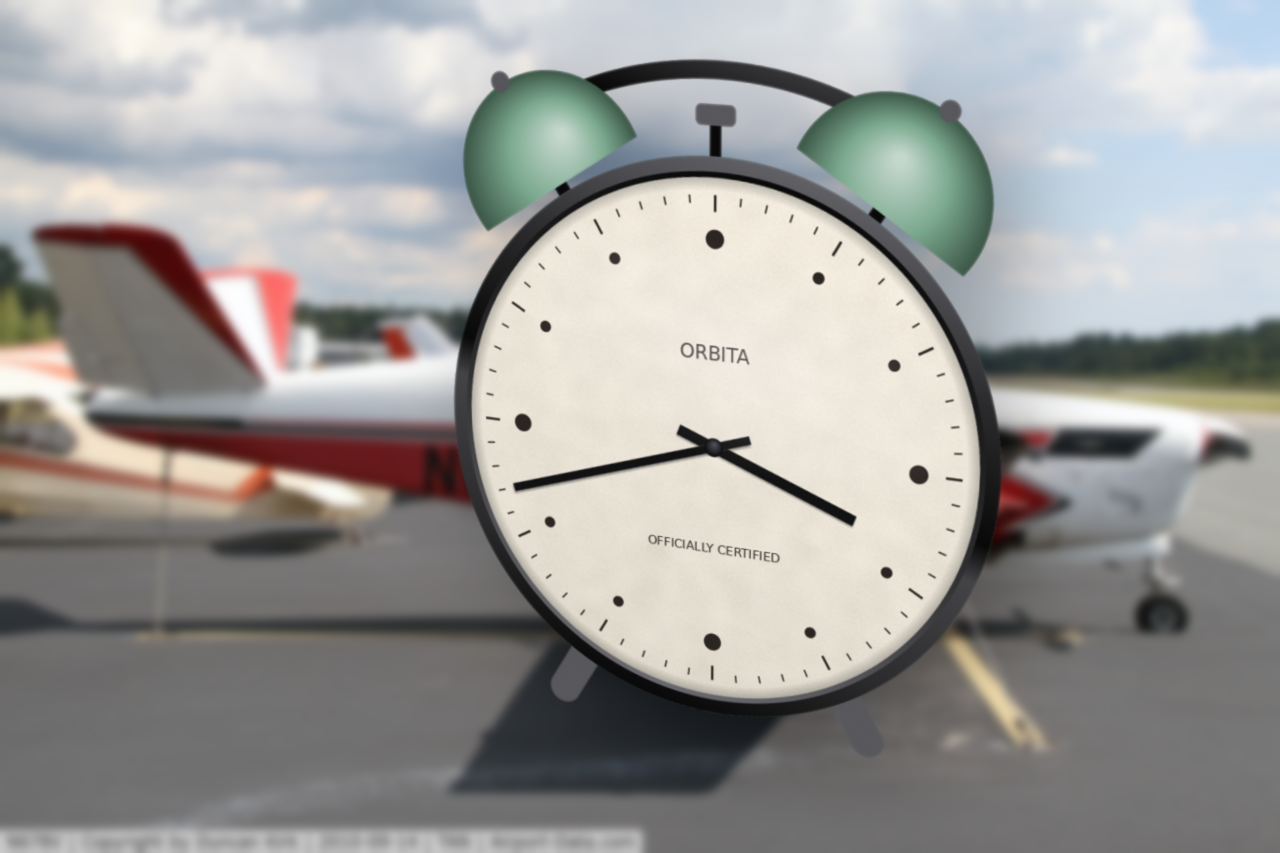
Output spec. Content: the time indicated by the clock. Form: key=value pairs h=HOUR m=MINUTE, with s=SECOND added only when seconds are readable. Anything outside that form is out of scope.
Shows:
h=3 m=42
